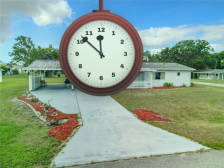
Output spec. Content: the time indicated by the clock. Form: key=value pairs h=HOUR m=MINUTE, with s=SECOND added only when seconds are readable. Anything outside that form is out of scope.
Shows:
h=11 m=52
